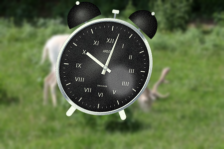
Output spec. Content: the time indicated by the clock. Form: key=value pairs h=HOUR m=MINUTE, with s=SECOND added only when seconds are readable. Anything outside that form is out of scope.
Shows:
h=10 m=2
